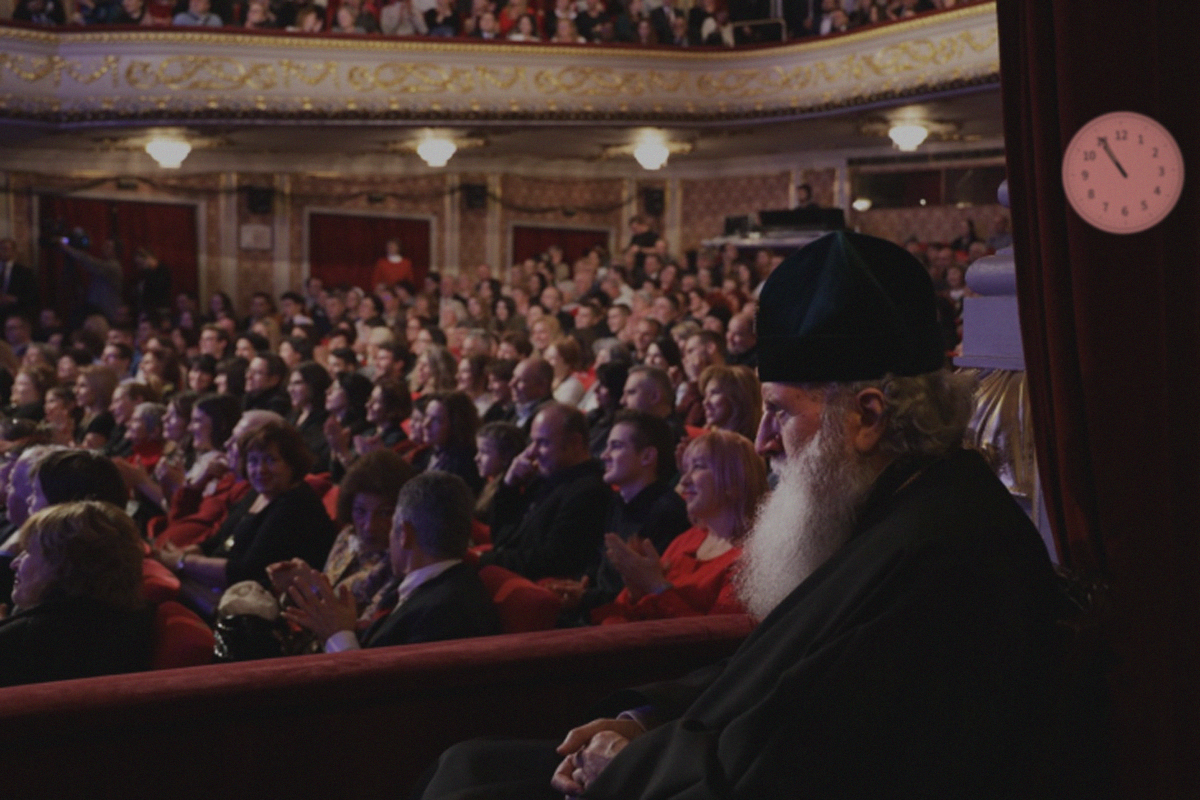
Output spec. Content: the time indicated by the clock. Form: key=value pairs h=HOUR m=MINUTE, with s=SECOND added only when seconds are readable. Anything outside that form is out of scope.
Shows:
h=10 m=55
